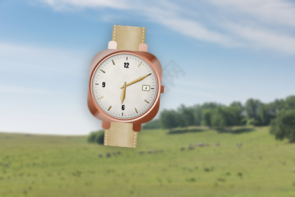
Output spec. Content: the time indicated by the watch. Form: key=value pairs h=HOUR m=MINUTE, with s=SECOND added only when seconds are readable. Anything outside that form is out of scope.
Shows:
h=6 m=10
